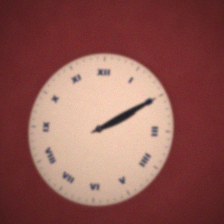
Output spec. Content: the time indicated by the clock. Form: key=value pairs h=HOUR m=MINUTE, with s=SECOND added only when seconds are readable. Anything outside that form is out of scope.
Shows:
h=2 m=10
